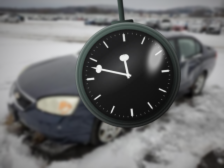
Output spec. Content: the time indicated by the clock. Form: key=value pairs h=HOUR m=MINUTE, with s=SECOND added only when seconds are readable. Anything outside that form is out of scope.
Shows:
h=11 m=48
